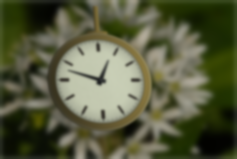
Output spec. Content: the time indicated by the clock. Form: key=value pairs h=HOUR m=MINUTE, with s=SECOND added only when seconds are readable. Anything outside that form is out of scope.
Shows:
h=12 m=48
